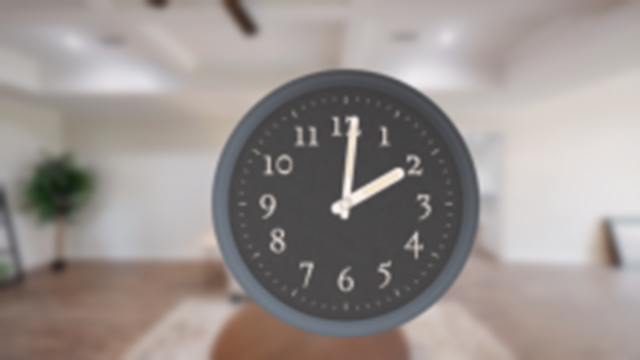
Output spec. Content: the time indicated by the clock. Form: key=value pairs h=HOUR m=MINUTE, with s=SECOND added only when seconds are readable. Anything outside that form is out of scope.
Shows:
h=2 m=1
